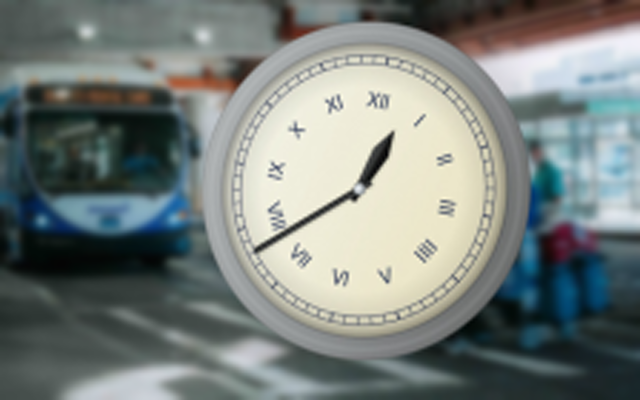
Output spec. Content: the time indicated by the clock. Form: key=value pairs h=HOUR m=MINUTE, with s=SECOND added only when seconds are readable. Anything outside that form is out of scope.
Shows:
h=12 m=38
